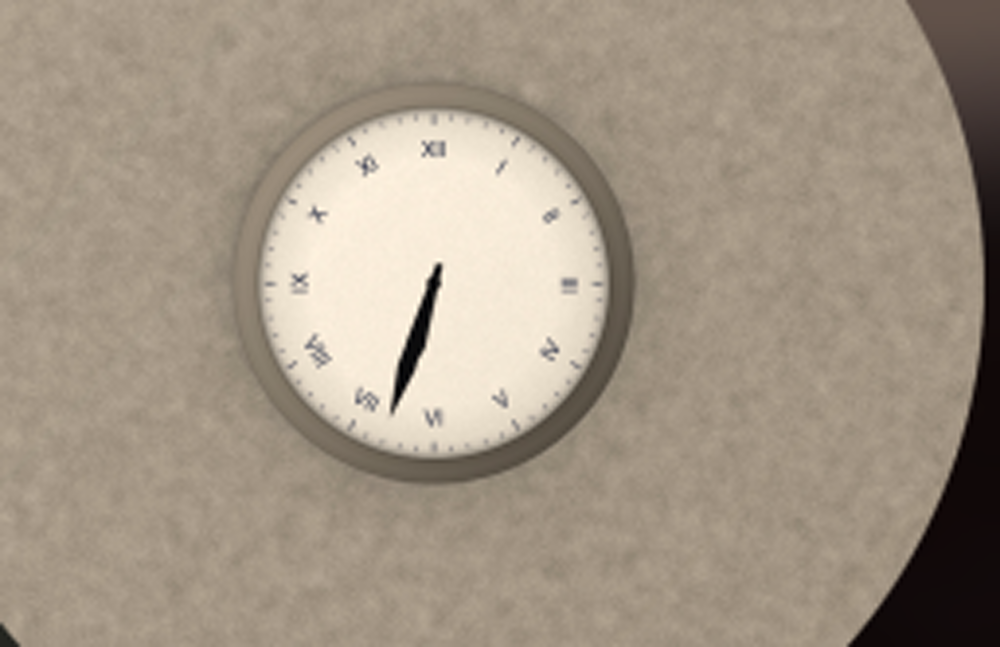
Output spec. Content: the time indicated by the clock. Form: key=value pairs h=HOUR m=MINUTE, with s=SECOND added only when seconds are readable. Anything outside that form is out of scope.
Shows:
h=6 m=33
